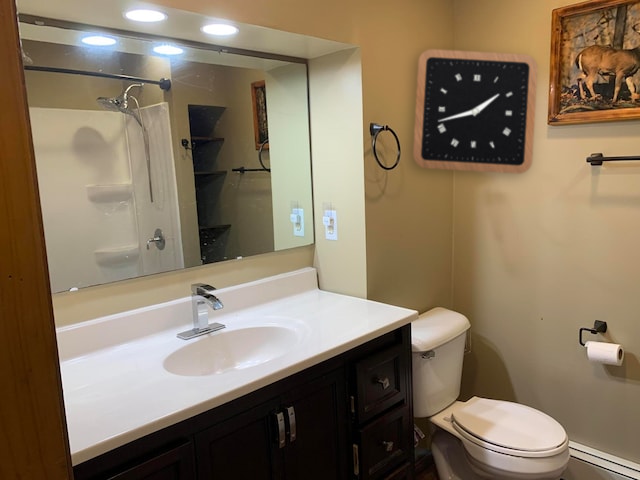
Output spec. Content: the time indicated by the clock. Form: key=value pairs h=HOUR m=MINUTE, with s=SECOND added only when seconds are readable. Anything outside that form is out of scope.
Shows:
h=1 m=42
